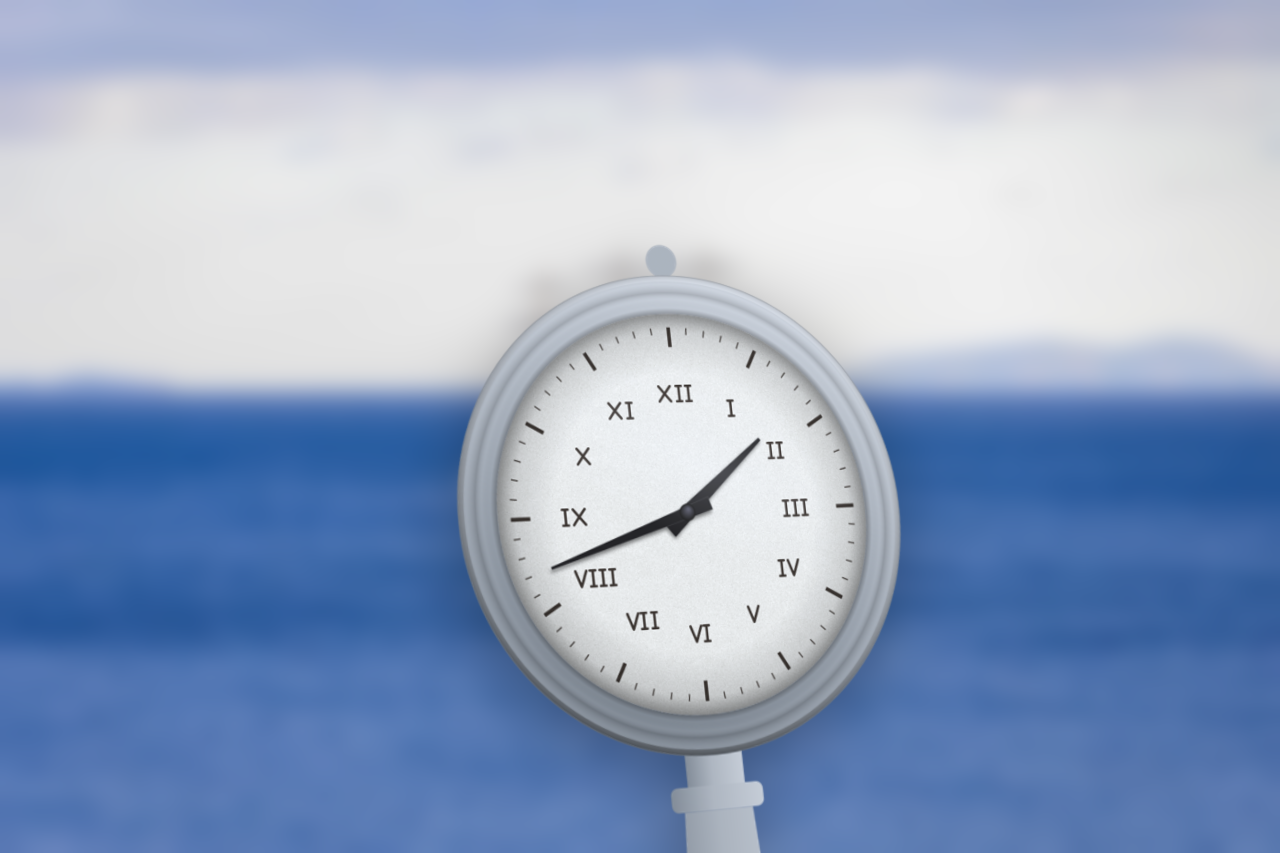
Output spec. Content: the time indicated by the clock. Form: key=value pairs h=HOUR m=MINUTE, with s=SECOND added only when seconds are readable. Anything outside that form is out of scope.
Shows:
h=1 m=42
